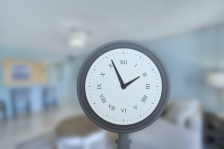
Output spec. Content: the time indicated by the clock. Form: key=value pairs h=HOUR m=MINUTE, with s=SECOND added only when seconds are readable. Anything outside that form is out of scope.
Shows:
h=1 m=56
